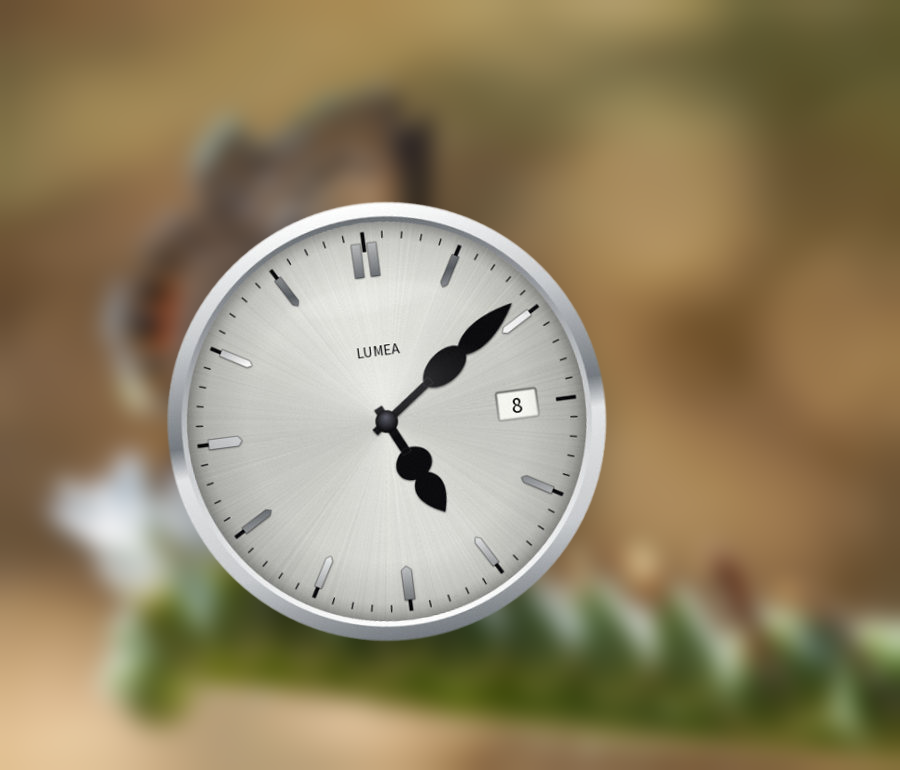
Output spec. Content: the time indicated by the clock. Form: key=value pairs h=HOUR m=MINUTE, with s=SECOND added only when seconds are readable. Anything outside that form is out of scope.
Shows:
h=5 m=9
